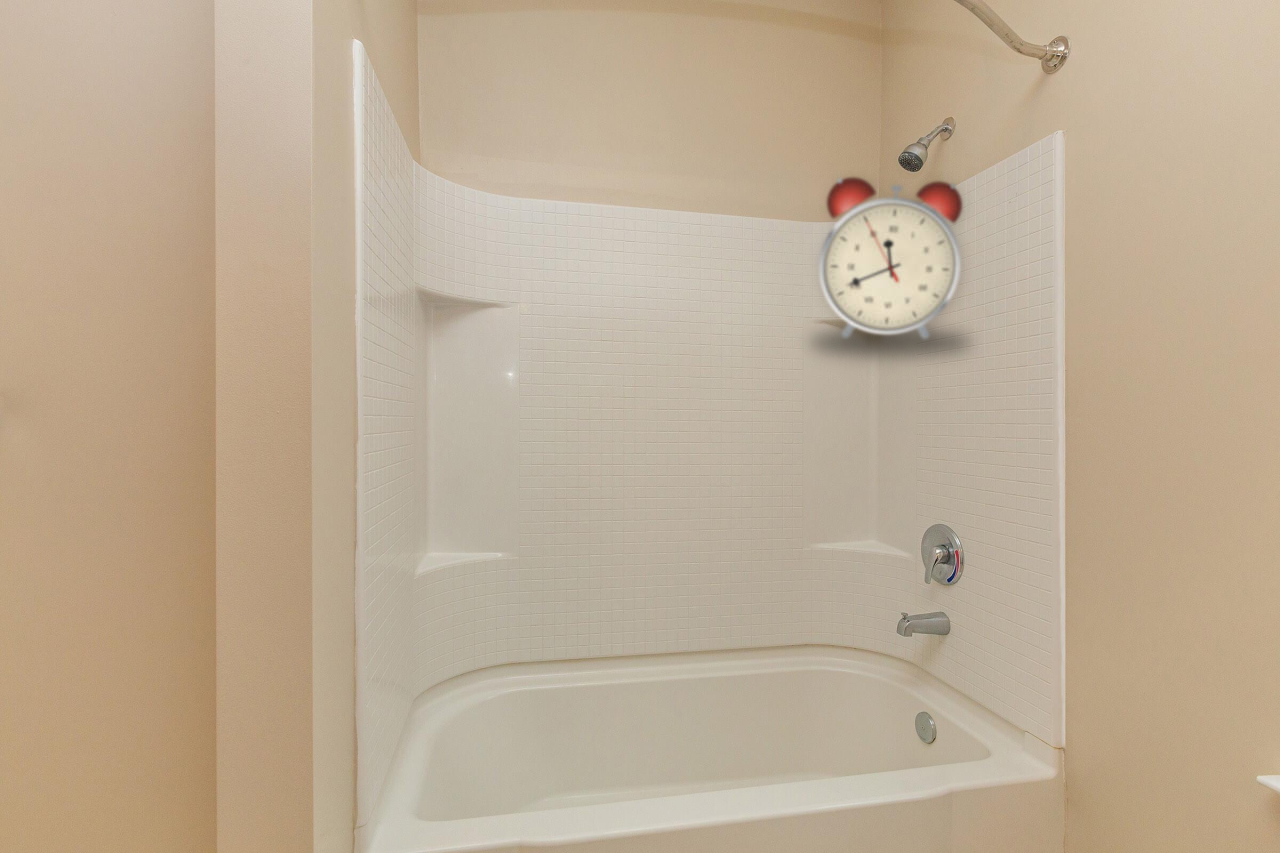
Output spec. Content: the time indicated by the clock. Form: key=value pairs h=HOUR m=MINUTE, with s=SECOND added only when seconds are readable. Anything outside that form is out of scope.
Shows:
h=11 m=40 s=55
